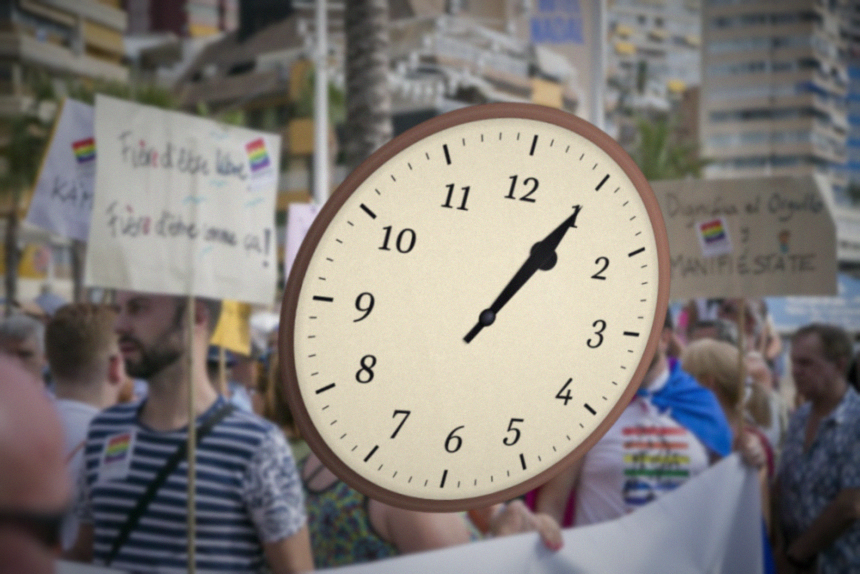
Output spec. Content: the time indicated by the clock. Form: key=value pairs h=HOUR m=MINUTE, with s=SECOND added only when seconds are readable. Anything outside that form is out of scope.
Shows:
h=1 m=5
